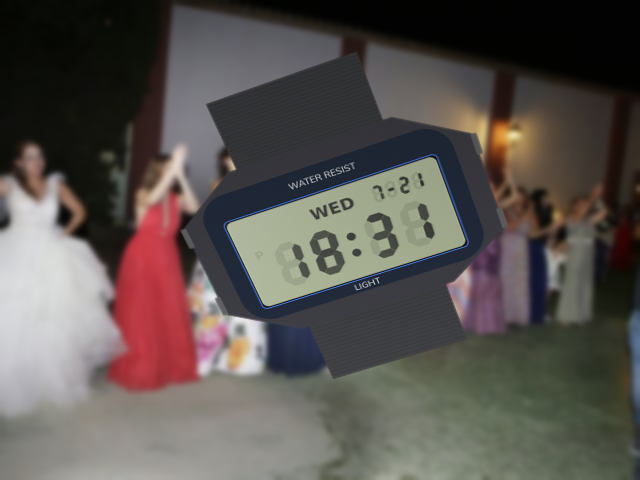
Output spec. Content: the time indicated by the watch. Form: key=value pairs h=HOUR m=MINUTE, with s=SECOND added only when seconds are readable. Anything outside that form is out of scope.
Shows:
h=18 m=31
